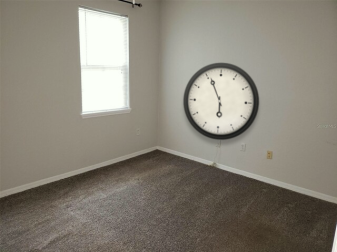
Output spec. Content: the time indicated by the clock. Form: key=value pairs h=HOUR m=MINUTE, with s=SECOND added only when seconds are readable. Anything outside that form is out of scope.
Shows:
h=5 m=56
